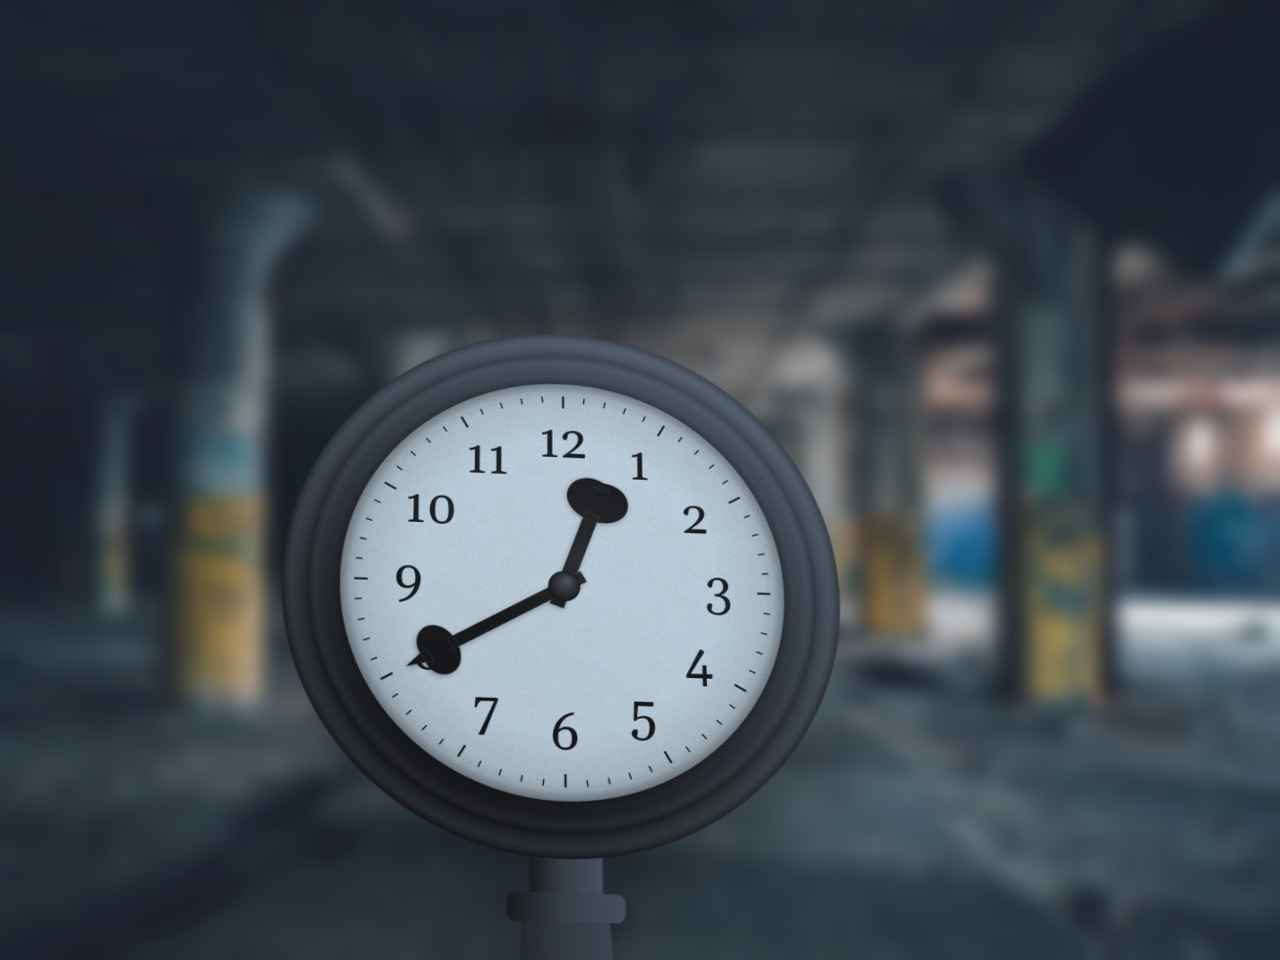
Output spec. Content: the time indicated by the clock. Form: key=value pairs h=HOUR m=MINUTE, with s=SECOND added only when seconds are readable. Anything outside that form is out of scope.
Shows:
h=12 m=40
